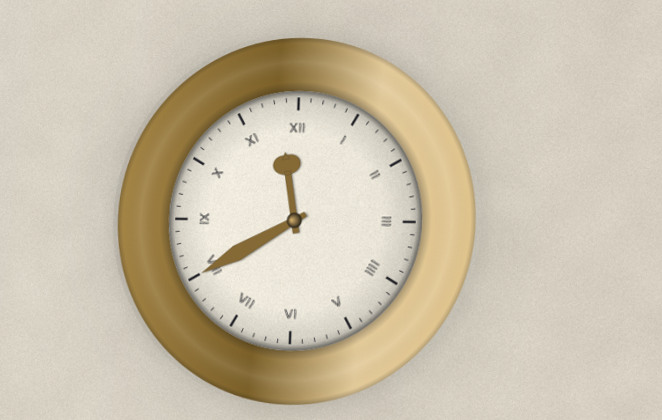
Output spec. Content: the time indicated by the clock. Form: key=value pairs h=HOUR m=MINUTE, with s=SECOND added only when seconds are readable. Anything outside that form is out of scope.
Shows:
h=11 m=40
